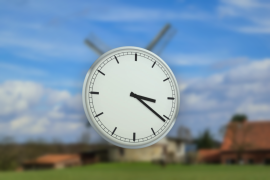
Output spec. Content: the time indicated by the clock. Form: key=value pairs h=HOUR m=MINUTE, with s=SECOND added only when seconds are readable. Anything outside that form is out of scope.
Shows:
h=3 m=21
